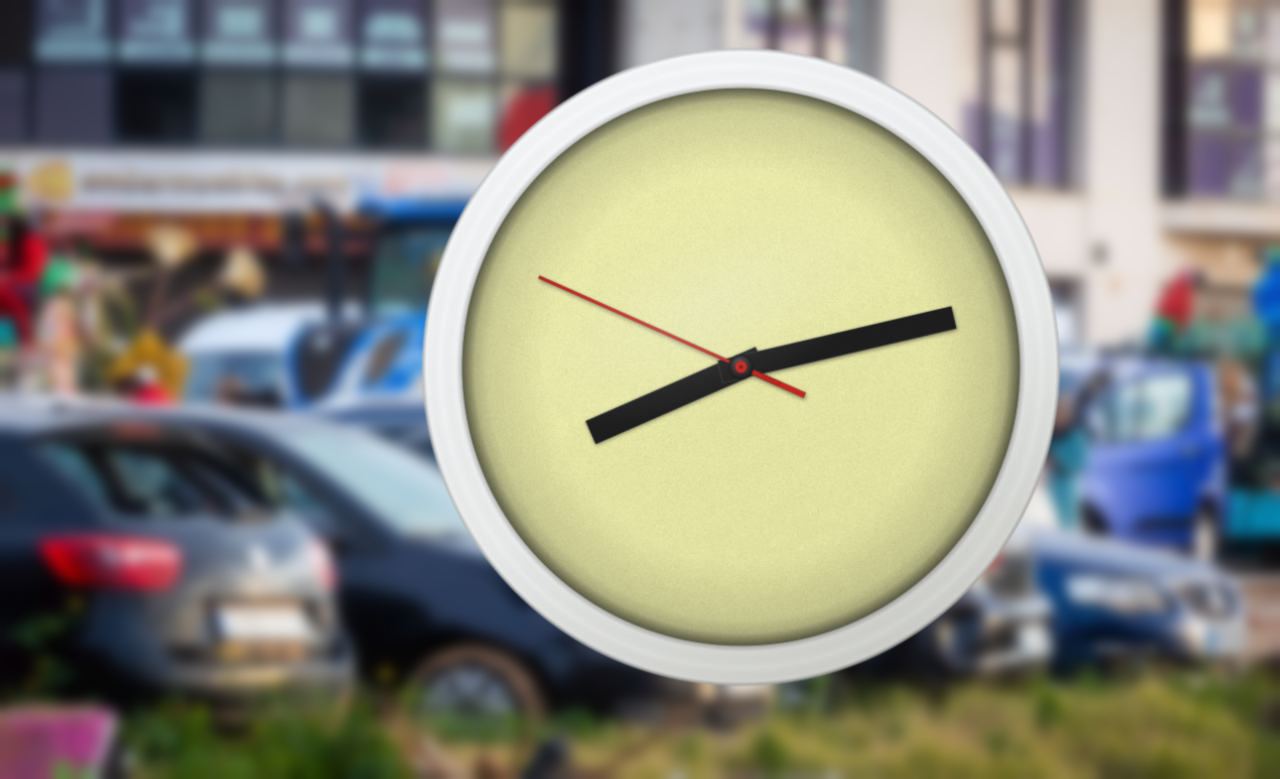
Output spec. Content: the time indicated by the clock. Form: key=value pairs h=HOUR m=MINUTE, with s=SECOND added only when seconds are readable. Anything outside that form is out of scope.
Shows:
h=8 m=12 s=49
